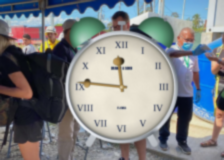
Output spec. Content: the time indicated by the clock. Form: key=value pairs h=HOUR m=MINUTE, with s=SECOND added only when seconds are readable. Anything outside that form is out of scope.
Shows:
h=11 m=46
